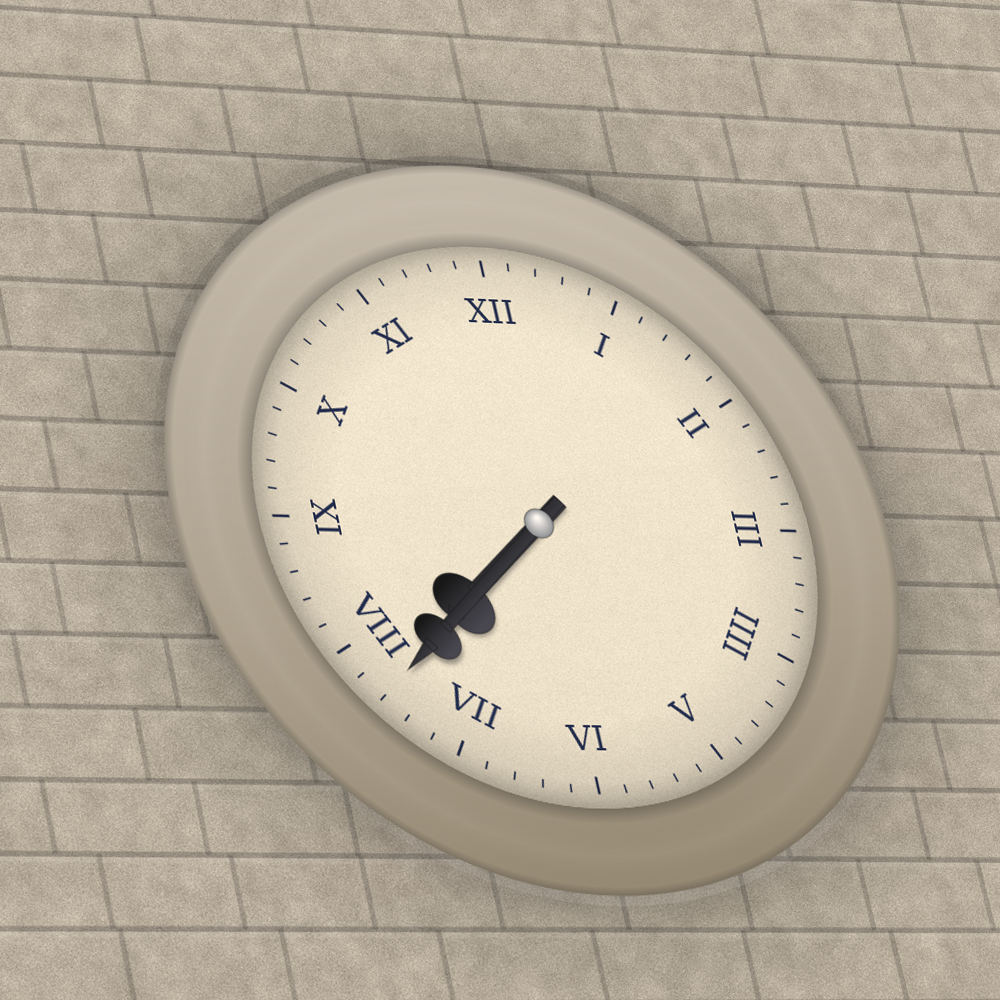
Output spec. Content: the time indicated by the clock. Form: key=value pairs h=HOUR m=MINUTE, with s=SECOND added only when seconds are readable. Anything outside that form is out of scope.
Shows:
h=7 m=38
